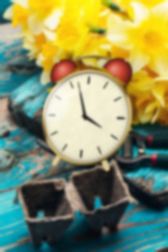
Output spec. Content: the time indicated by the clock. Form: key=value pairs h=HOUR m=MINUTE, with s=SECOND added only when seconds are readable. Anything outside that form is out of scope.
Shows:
h=3 m=57
